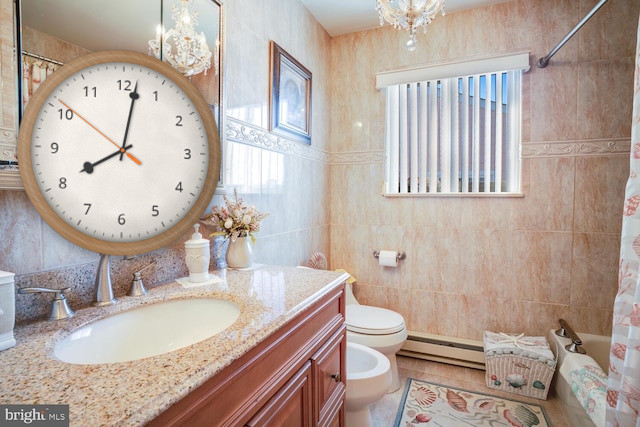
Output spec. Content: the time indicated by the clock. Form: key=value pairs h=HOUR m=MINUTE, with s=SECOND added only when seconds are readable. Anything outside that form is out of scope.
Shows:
h=8 m=1 s=51
